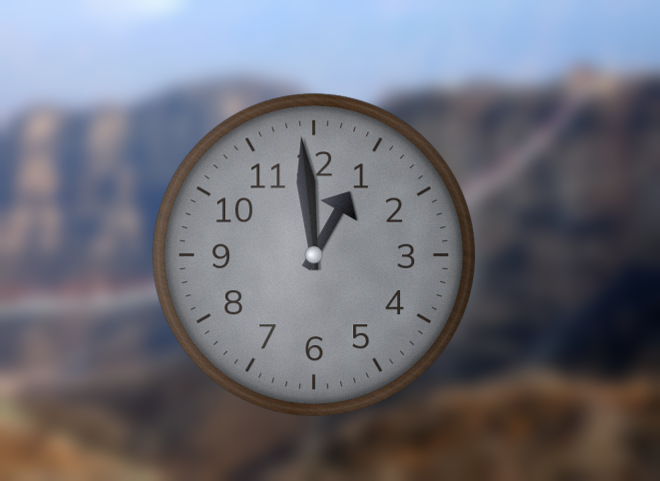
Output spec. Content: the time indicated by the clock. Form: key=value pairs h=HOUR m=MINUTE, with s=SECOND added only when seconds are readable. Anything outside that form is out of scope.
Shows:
h=12 m=59
